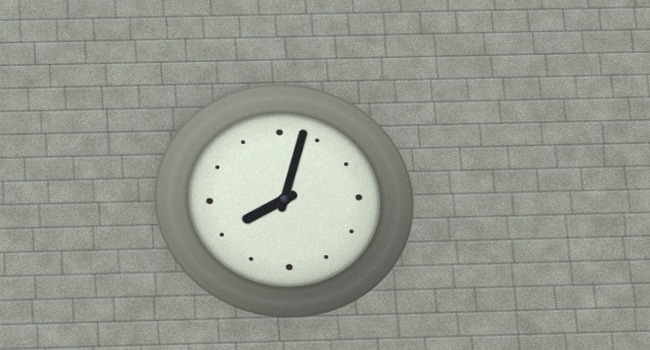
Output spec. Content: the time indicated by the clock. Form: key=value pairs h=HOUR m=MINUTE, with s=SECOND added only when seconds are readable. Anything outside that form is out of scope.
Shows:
h=8 m=3
